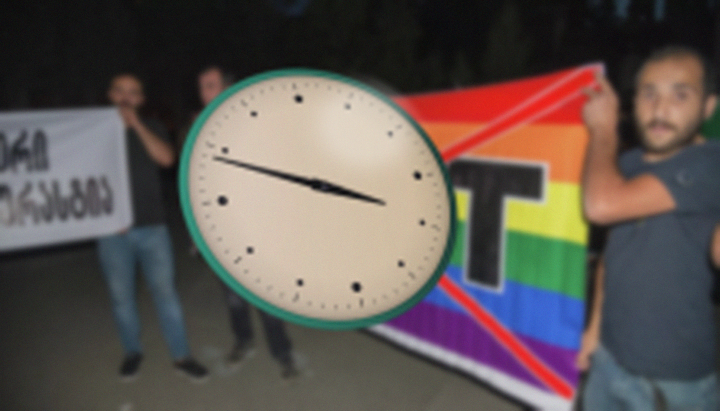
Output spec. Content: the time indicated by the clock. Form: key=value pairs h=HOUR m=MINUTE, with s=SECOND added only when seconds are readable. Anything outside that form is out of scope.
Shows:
h=3 m=49
